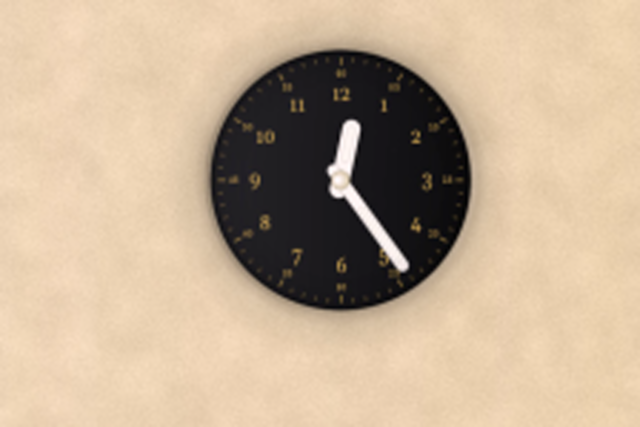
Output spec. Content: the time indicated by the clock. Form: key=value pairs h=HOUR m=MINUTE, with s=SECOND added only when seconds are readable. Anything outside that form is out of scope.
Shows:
h=12 m=24
